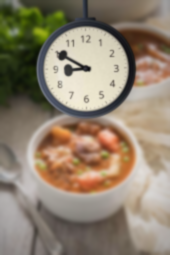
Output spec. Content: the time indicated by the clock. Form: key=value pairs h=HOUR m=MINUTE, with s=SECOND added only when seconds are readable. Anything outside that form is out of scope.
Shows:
h=8 m=50
